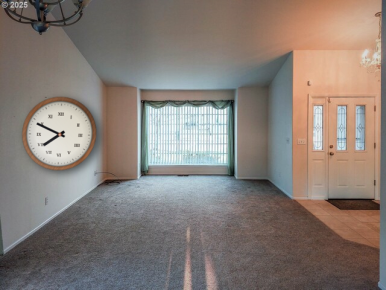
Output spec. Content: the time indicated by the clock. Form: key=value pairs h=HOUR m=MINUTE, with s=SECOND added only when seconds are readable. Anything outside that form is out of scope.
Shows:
h=7 m=49
